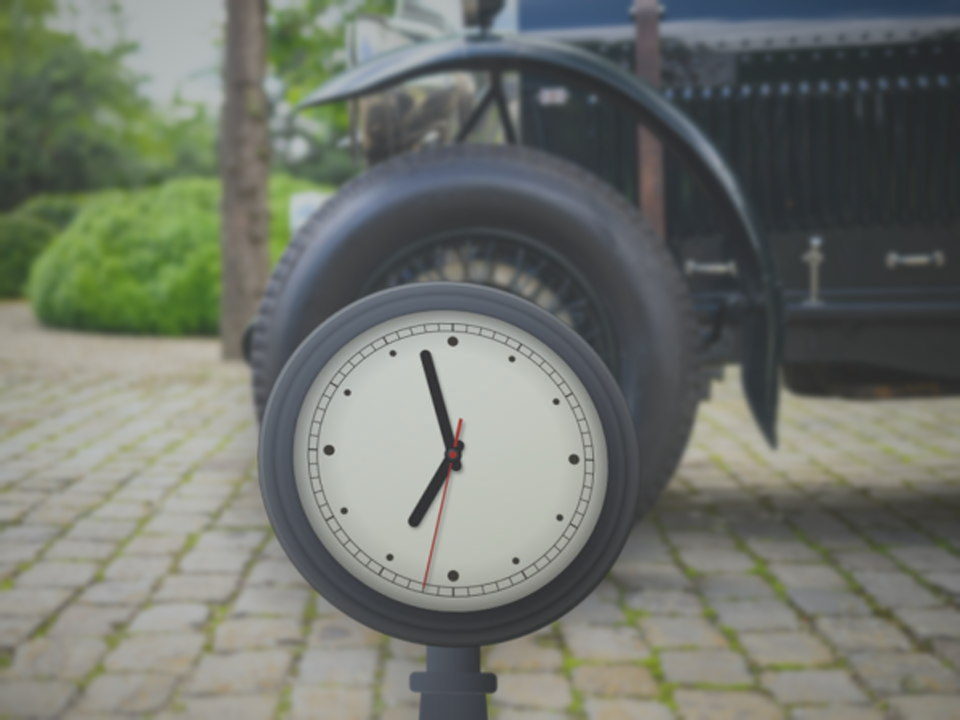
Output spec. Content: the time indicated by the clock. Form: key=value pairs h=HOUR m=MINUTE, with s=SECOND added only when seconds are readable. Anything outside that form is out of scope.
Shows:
h=6 m=57 s=32
